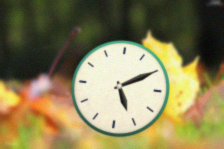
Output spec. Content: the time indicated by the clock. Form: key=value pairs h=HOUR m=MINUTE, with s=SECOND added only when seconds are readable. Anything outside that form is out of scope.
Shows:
h=5 m=10
